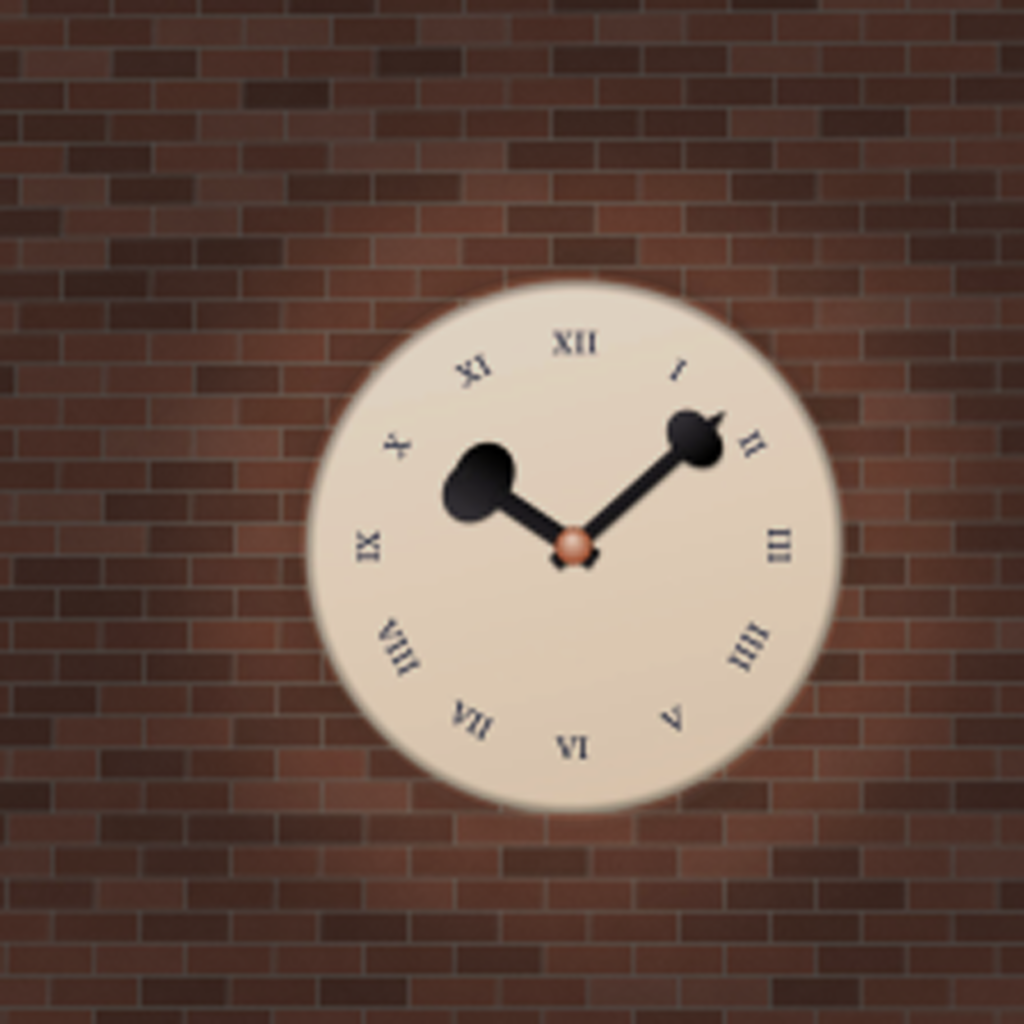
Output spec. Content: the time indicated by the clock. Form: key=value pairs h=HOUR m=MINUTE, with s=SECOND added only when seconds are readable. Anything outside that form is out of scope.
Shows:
h=10 m=8
